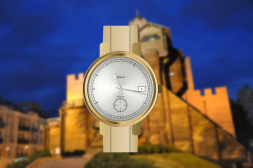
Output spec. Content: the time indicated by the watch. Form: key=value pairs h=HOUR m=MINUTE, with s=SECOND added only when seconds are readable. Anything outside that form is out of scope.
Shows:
h=11 m=17
